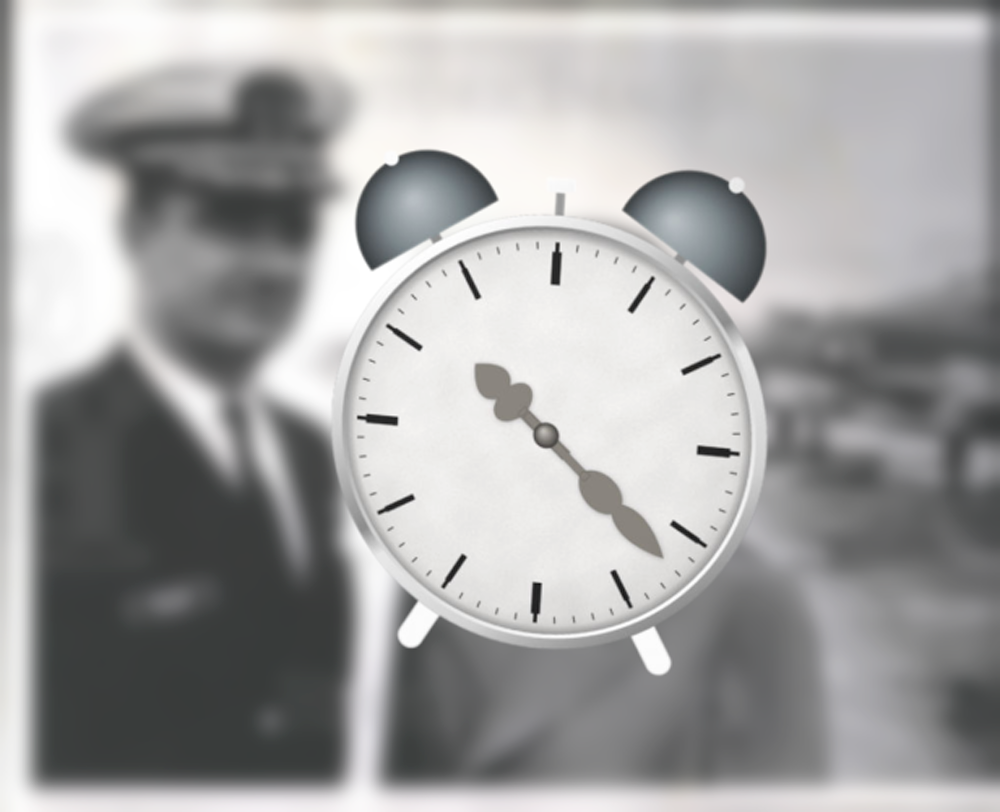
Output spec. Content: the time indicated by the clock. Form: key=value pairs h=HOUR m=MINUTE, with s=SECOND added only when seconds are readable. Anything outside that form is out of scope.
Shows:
h=10 m=22
